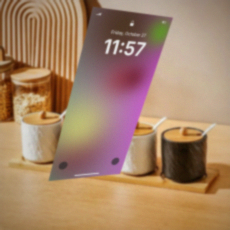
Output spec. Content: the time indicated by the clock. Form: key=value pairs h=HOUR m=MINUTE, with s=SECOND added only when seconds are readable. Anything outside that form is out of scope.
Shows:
h=11 m=57
